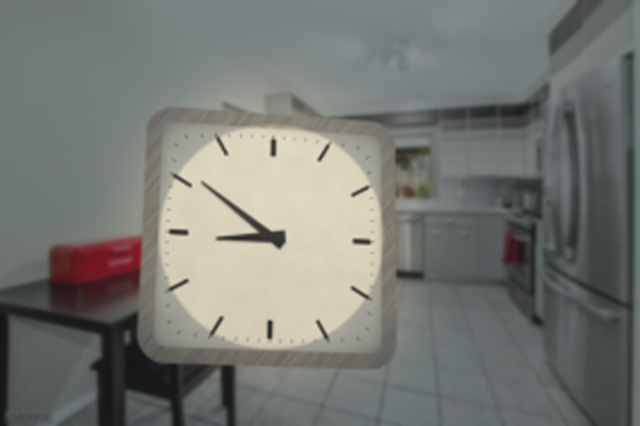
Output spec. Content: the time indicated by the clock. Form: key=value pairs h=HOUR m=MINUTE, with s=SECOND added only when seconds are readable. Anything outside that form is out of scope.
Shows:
h=8 m=51
